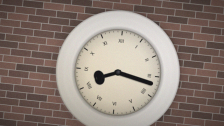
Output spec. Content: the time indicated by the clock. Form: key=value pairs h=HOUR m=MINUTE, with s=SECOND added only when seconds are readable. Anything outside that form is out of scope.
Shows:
h=8 m=17
